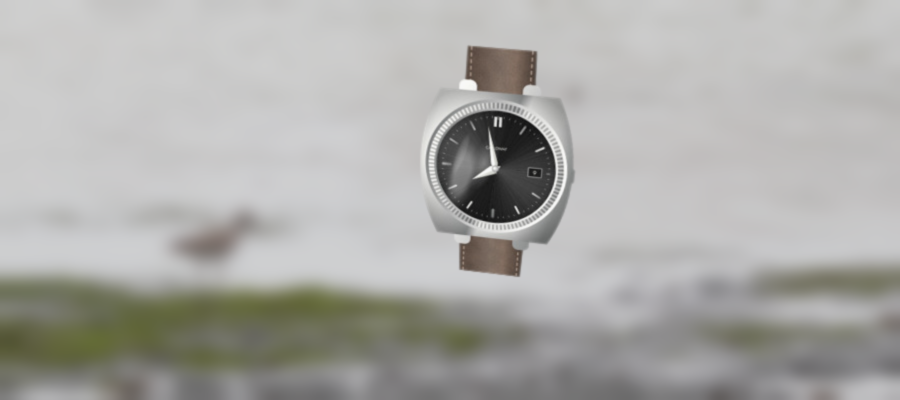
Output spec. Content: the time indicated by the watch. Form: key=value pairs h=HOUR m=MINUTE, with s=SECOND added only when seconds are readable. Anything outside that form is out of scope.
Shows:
h=7 m=58
